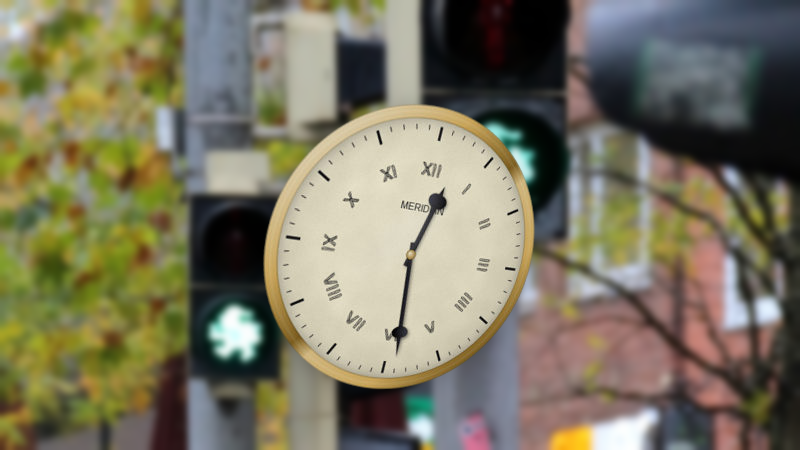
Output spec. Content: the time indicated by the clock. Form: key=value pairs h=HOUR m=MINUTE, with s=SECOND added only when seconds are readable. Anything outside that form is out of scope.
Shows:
h=12 m=29
